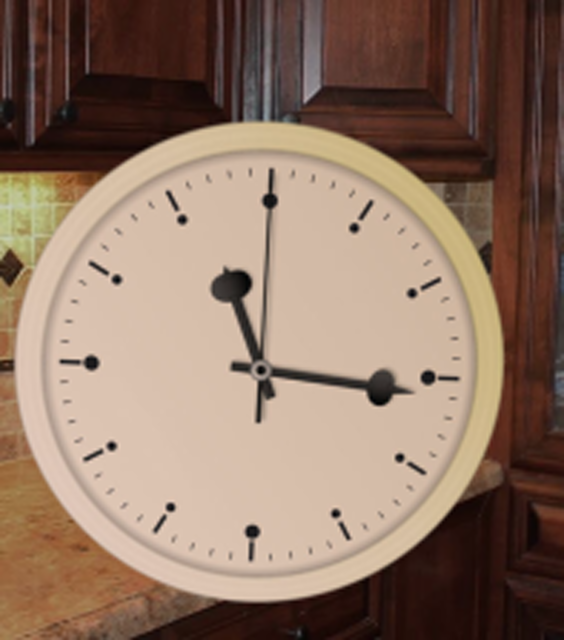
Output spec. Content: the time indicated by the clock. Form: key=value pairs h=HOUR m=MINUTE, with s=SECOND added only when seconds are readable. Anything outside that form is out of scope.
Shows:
h=11 m=16 s=0
